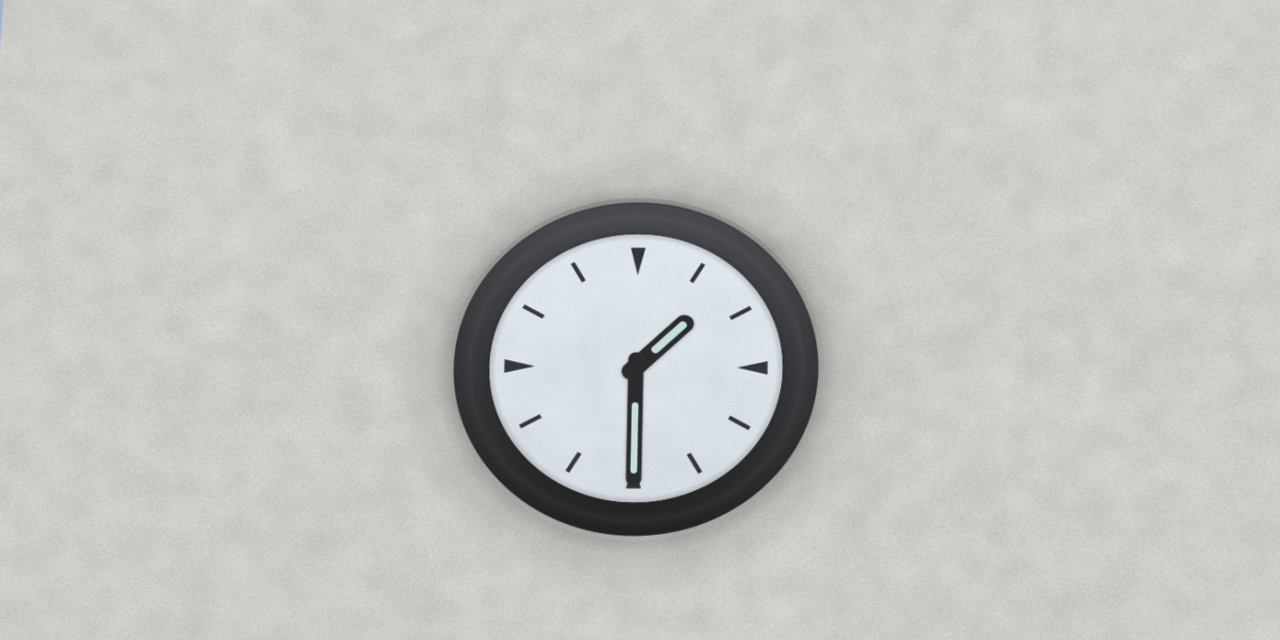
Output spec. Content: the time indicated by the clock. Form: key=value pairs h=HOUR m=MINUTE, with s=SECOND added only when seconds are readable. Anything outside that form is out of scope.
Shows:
h=1 m=30
